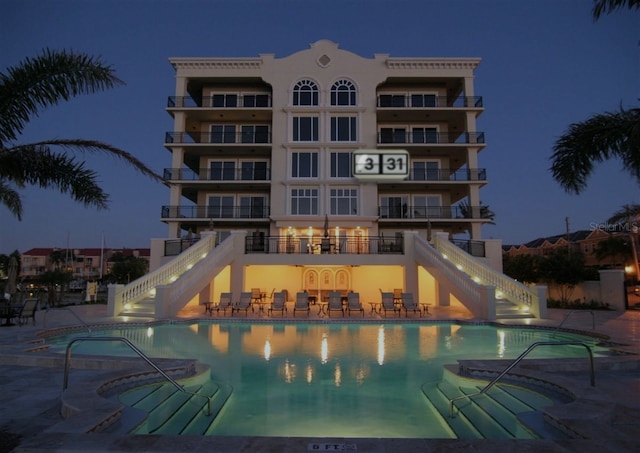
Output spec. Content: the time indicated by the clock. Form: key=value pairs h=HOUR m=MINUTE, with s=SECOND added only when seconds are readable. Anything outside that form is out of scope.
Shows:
h=3 m=31
